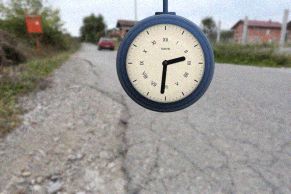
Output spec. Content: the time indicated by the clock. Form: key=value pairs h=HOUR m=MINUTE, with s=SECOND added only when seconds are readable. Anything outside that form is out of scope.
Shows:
h=2 m=31
